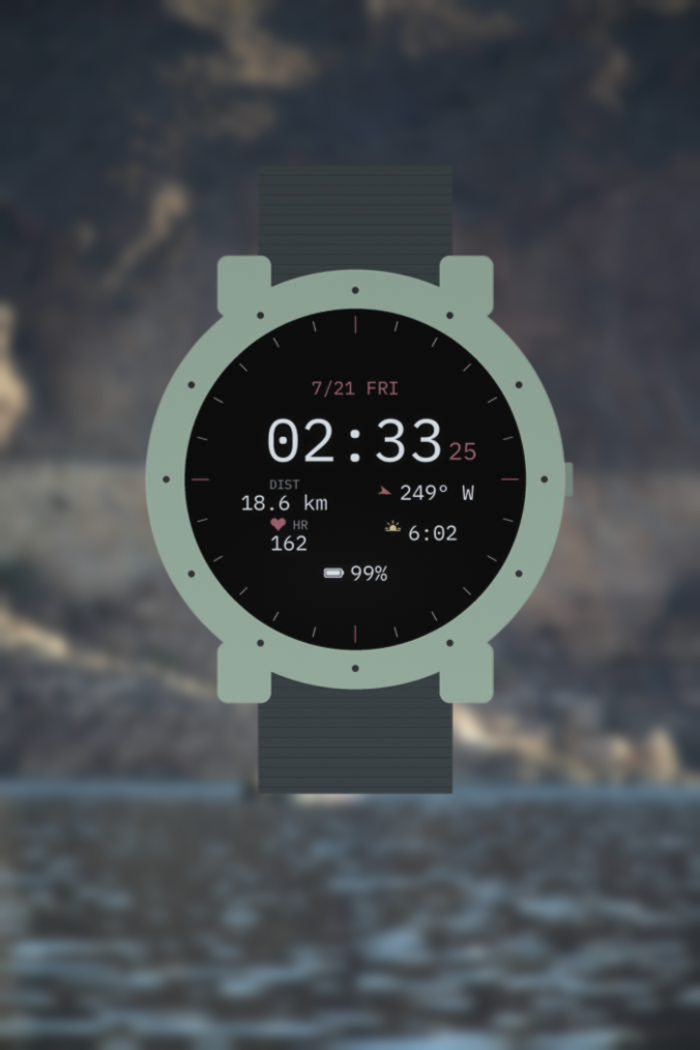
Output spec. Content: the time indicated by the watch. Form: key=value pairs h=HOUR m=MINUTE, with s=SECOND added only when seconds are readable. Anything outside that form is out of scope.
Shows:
h=2 m=33 s=25
